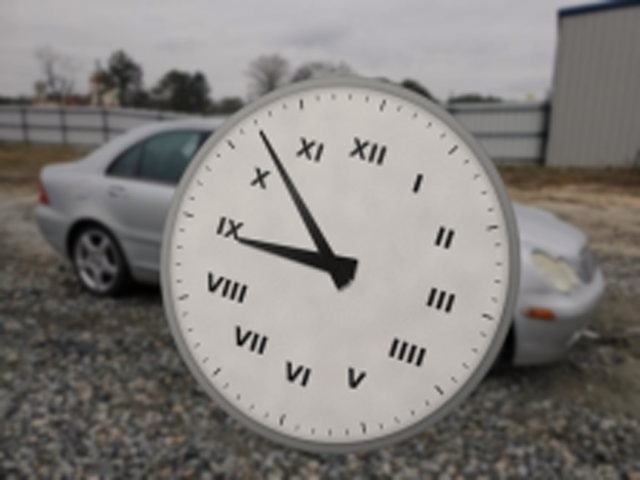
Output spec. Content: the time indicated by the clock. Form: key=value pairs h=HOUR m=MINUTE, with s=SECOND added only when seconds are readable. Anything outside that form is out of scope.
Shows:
h=8 m=52
